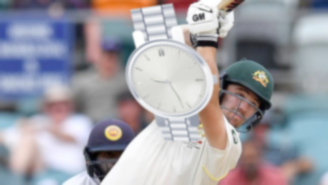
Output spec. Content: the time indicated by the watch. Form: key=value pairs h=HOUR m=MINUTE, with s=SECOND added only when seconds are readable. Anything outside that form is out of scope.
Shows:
h=9 m=27
